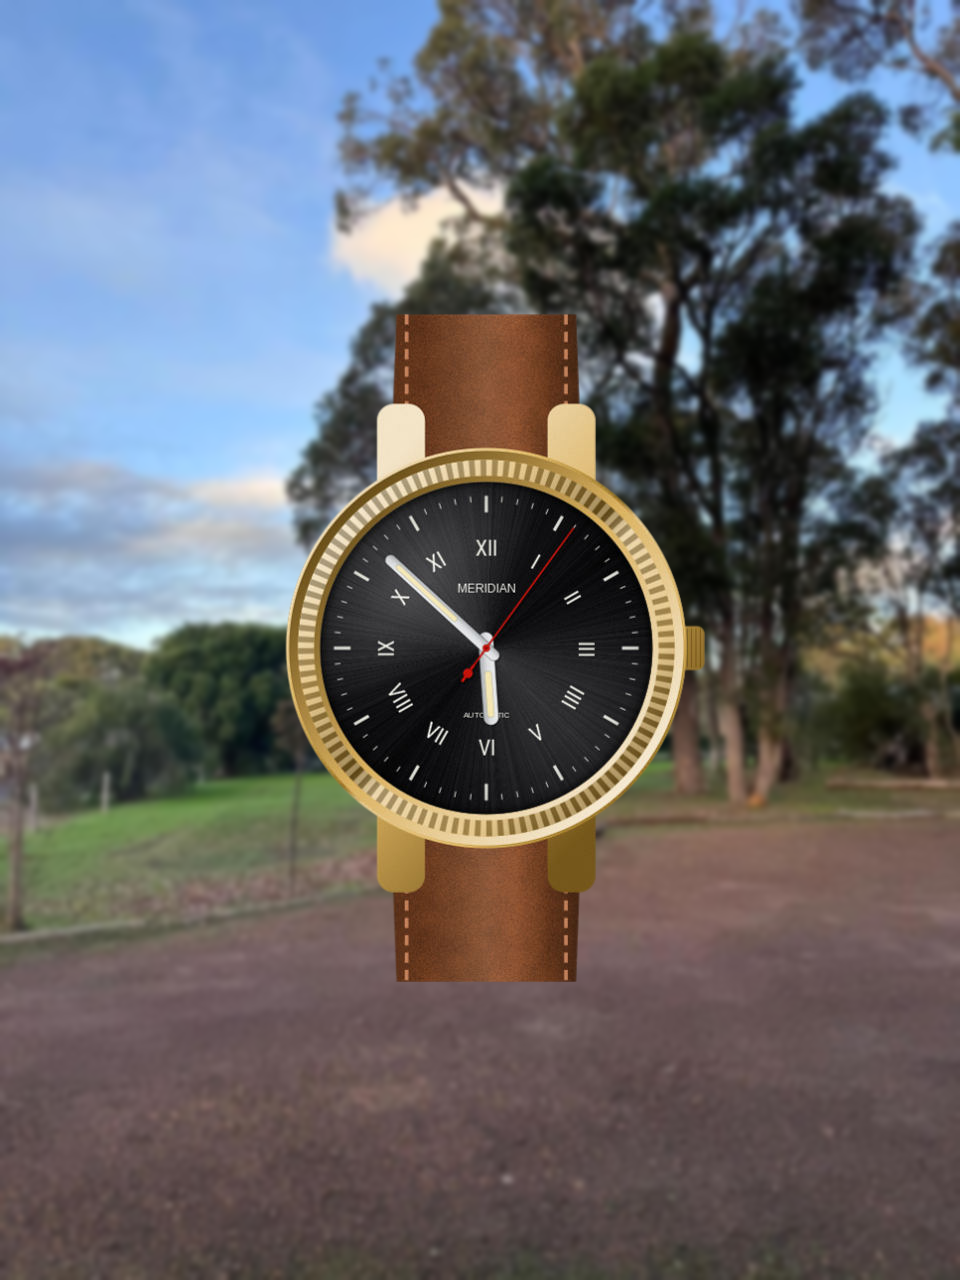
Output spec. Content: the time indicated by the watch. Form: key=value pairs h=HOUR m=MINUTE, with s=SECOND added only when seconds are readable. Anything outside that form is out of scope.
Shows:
h=5 m=52 s=6
